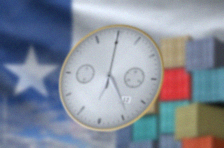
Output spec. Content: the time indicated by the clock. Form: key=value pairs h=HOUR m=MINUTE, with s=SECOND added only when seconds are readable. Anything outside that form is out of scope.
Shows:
h=6 m=24
